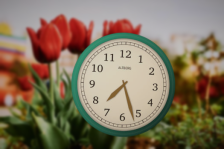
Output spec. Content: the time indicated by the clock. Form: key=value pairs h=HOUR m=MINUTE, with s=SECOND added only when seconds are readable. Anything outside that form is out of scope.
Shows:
h=7 m=27
